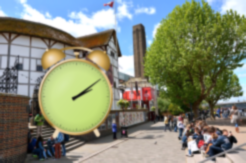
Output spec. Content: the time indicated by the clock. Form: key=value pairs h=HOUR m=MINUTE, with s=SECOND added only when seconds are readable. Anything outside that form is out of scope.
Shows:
h=2 m=9
